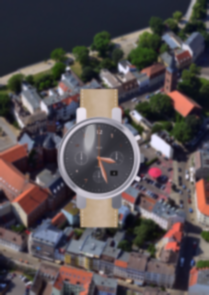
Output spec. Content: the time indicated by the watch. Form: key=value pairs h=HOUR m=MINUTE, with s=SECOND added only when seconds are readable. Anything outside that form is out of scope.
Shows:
h=3 m=27
